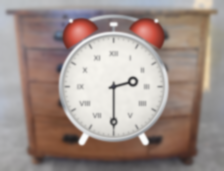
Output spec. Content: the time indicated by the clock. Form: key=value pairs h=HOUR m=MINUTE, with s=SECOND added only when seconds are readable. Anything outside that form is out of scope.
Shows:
h=2 m=30
